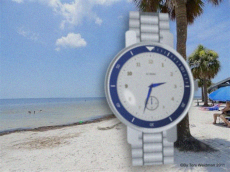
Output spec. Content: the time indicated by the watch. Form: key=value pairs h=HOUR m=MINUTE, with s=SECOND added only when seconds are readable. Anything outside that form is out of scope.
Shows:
h=2 m=33
